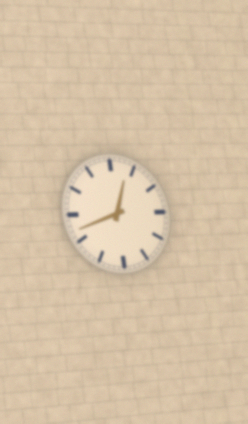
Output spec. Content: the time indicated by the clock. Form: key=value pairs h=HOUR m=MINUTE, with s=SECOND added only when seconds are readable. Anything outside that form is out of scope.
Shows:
h=12 m=42
